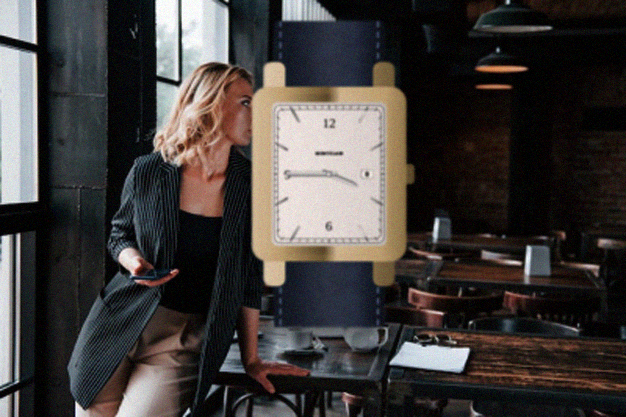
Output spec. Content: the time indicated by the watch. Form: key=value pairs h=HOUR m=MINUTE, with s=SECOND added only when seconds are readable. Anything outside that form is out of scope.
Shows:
h=3 m=45
